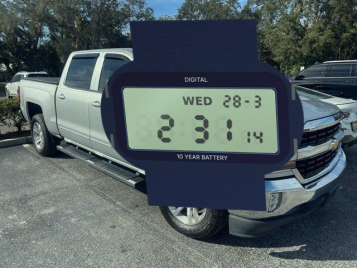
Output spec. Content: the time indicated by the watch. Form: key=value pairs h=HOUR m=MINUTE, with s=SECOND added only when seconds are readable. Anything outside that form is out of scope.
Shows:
h=2 m=31 s=14
